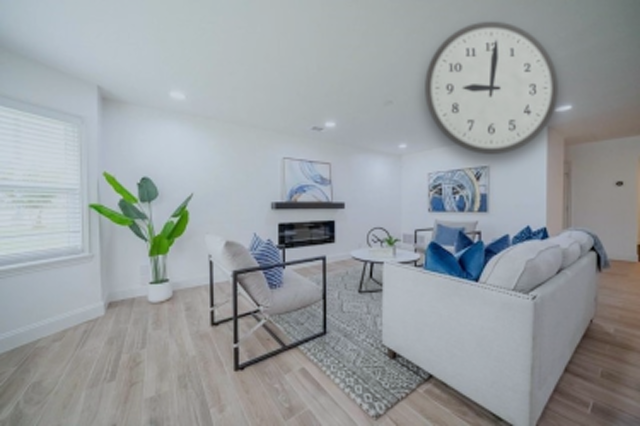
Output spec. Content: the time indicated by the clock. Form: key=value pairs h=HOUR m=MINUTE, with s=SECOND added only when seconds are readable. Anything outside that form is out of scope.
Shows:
h=9 m=1
